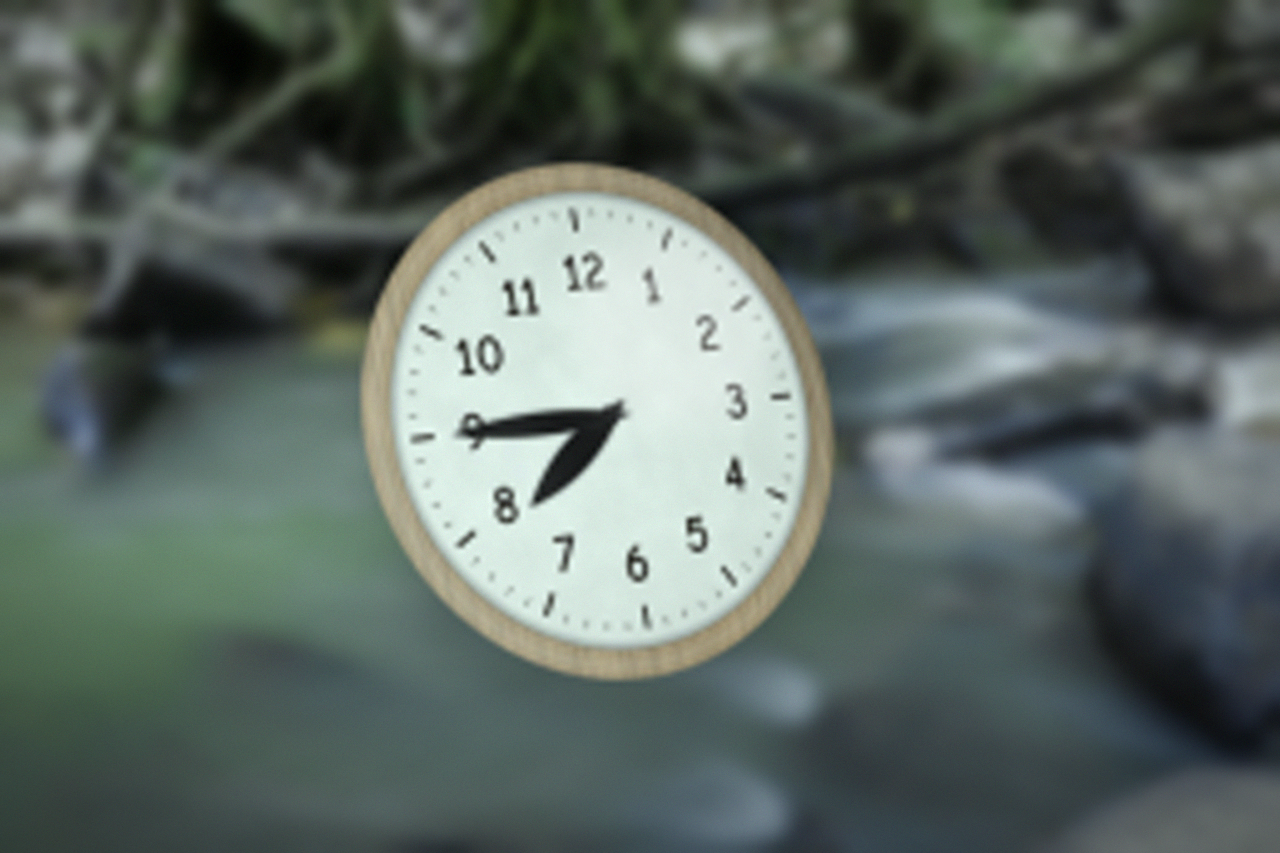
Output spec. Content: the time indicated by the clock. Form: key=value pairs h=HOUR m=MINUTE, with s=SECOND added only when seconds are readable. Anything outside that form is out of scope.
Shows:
h=7 m=45
